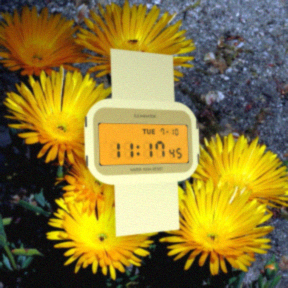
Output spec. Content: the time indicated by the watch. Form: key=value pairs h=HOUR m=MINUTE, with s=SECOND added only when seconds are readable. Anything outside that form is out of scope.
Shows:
h=11 m=17 s=45
